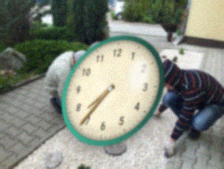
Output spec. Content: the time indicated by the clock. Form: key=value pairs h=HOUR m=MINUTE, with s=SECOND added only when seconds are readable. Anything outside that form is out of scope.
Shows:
h=7 m=36
